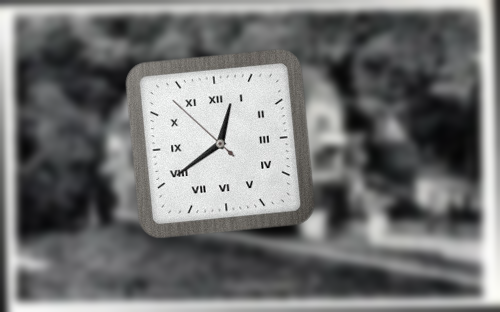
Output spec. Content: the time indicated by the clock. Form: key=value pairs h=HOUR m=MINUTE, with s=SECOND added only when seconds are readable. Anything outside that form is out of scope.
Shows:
h=12 m=39 s=53
